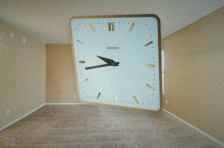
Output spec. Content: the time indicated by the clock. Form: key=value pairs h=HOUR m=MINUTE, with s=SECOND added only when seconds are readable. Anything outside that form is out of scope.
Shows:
h=9 m=43
